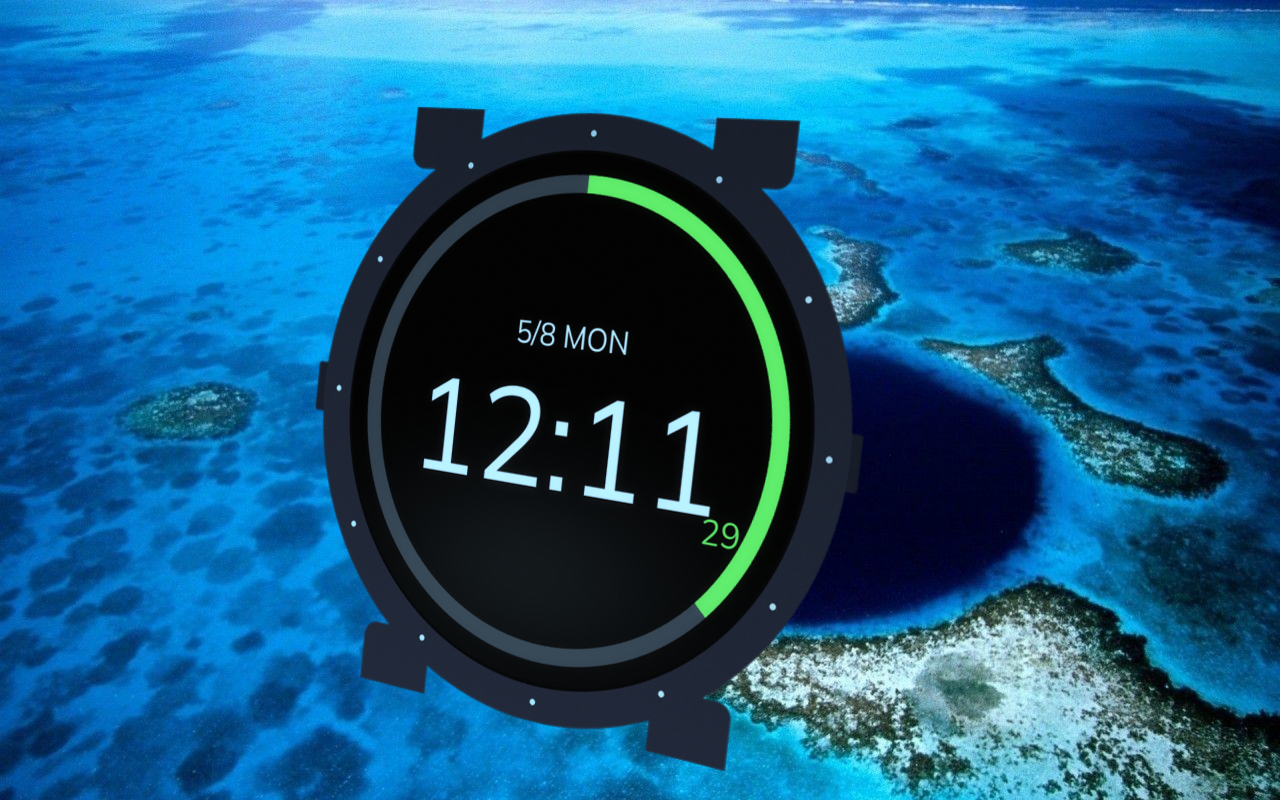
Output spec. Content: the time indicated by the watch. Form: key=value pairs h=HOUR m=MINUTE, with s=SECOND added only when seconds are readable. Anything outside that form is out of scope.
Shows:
h=12 m=11 s=29
